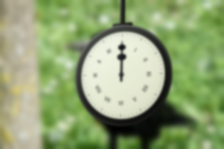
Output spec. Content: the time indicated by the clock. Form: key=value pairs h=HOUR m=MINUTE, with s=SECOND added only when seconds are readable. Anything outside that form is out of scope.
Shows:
h=12 m=0
